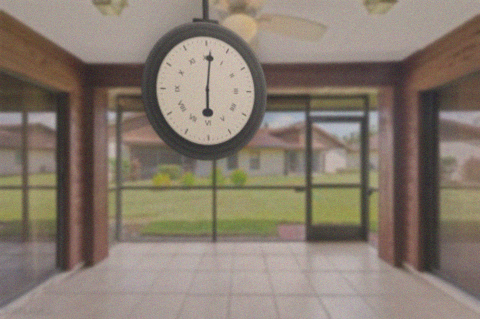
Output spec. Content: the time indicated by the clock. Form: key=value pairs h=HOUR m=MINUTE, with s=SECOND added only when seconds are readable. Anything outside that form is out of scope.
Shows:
h=6 m=1
